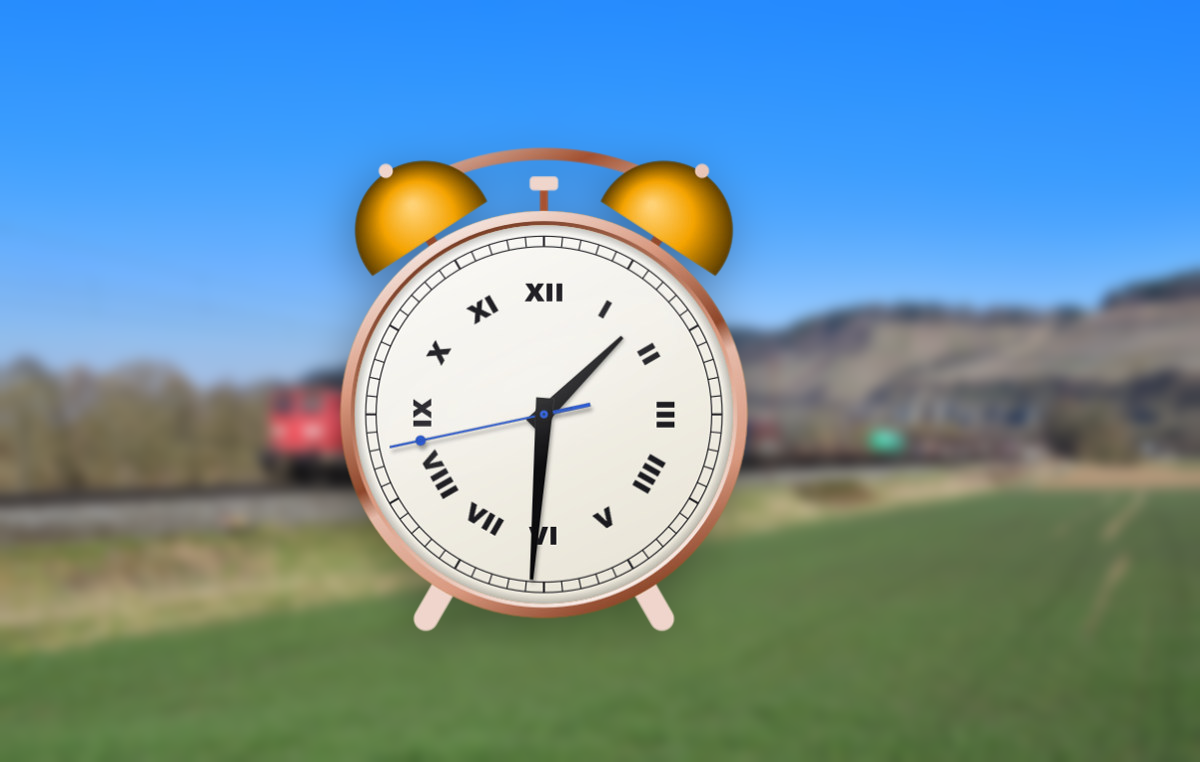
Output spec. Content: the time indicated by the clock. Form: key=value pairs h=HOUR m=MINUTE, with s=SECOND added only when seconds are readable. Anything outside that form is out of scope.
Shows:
h=1 m=30 s=43
